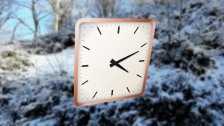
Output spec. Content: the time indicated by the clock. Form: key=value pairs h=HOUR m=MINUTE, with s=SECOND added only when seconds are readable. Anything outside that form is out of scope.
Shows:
h=4 m=11
